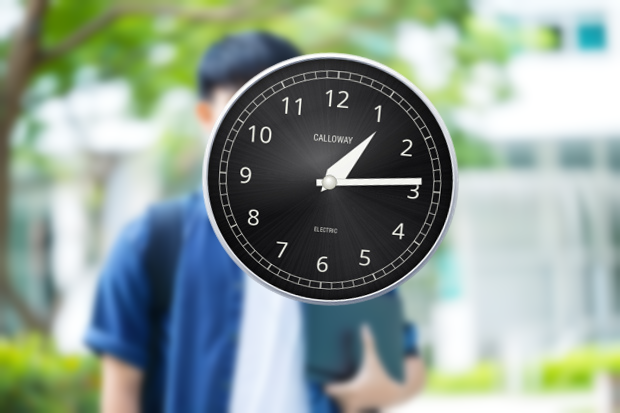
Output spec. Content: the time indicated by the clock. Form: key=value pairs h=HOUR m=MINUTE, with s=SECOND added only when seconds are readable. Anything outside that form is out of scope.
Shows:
h=1 m=14
